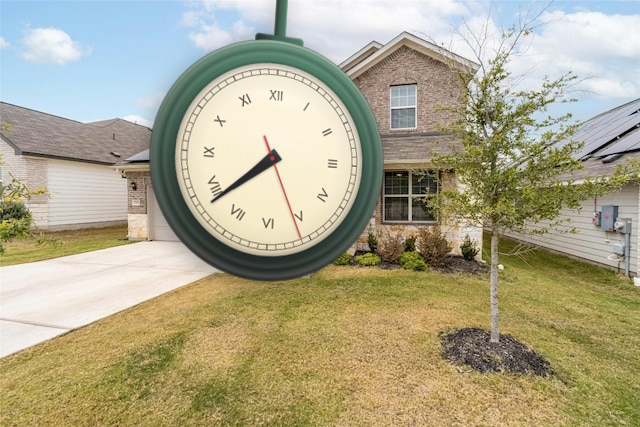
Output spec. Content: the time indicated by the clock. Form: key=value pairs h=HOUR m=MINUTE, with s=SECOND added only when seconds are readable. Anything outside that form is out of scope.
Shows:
h=7 m=38 s=26
